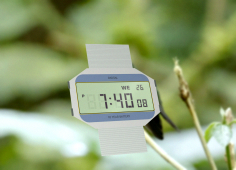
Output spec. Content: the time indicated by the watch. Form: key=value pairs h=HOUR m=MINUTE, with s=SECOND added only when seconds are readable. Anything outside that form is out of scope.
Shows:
h=7 m=40 s=8
